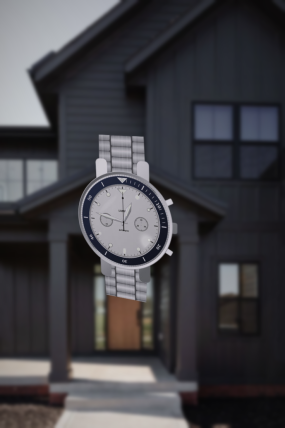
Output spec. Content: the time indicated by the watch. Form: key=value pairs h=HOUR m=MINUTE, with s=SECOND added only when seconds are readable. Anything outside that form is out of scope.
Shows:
h=12 m=47
